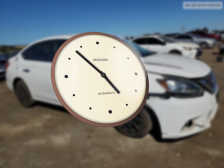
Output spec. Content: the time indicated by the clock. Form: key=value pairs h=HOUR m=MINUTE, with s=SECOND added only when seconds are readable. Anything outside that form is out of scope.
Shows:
h=4 m=53
